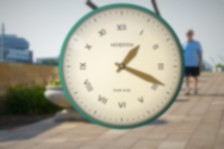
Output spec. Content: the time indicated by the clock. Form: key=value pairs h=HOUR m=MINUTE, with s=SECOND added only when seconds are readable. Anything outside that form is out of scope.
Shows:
h=1 m=19
